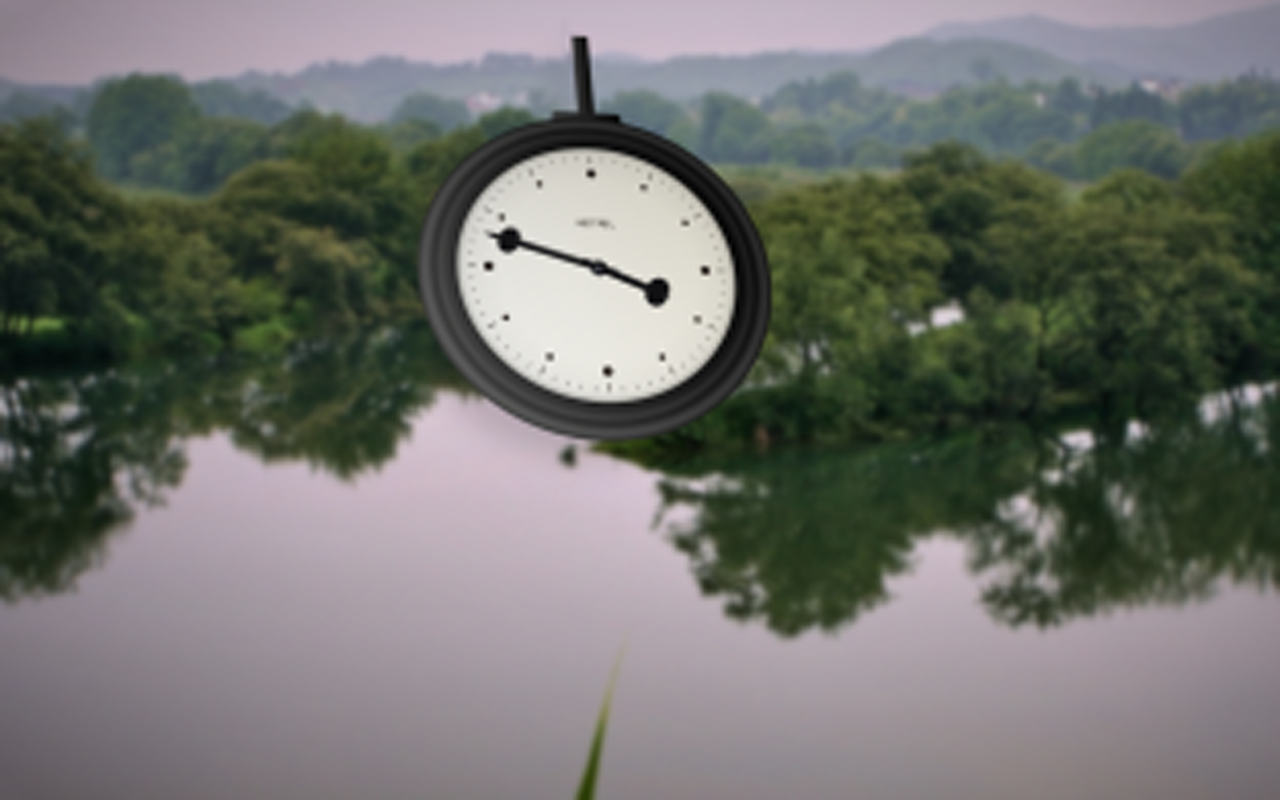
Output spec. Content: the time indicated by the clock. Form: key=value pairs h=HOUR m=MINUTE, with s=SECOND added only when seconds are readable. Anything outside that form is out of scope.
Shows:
h=3 m=48
